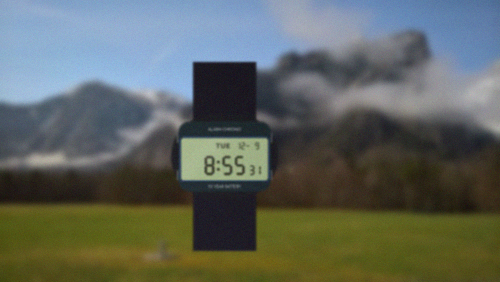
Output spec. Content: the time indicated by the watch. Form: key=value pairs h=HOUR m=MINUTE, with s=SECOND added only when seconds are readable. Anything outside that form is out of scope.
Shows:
h=8 m=55
